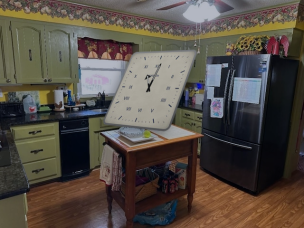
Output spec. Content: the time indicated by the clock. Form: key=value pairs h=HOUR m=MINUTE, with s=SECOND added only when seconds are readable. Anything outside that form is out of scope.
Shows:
h=11 m=1
